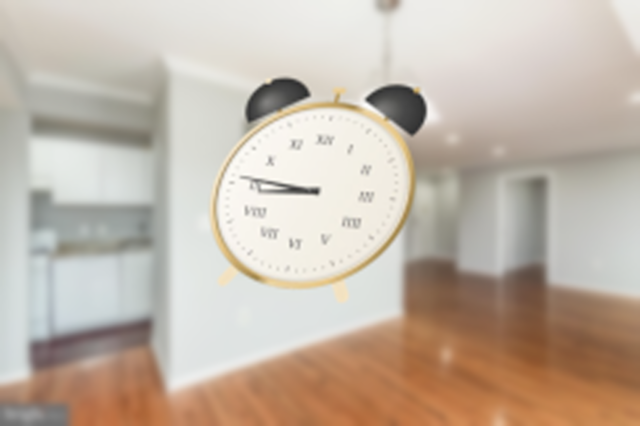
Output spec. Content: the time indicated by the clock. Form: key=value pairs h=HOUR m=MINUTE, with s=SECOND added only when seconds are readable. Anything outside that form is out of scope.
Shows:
h=8 m=46
